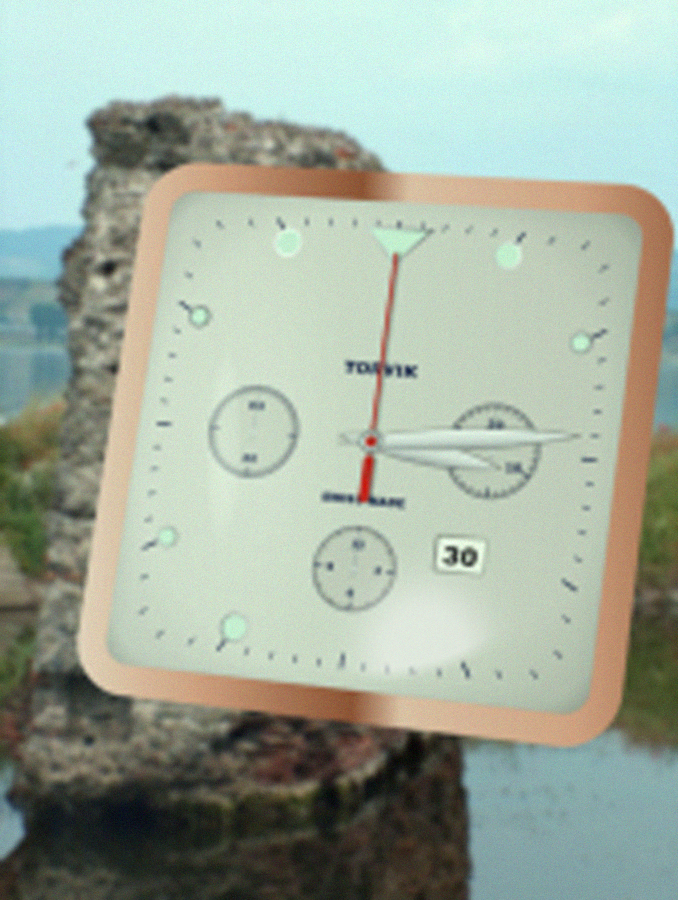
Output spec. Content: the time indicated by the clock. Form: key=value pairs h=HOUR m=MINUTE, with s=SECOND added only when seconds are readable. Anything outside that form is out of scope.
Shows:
h=3 m=14
